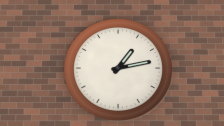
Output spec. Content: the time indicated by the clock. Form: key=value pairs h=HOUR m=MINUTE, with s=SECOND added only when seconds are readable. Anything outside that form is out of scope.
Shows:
h=1 m=13
